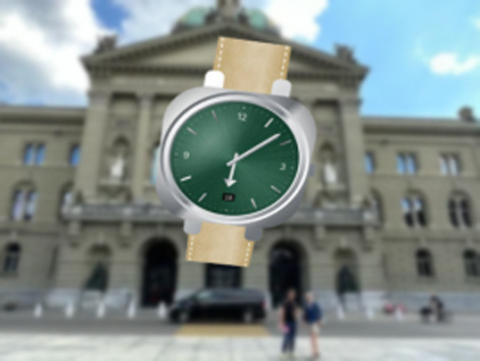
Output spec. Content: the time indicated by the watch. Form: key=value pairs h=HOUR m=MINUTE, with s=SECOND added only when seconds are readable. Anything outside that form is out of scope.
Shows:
h=6 m=8
